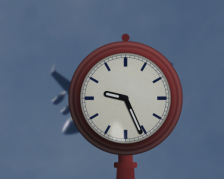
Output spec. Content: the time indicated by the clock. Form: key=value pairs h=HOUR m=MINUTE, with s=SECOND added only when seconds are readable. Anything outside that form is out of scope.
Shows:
h=9 m=26
